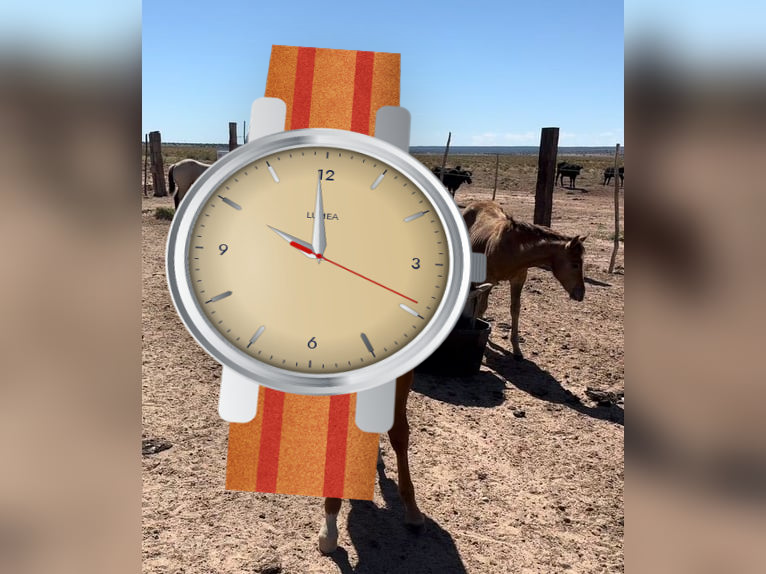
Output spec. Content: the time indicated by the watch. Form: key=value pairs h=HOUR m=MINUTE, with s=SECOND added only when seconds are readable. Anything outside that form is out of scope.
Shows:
h=9 m=59 s=19
